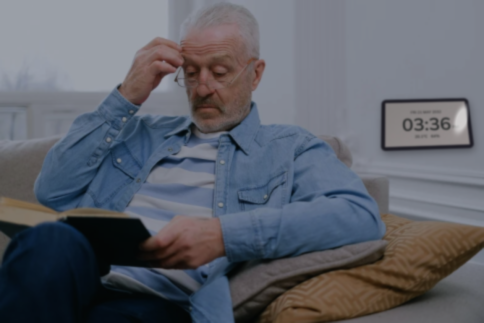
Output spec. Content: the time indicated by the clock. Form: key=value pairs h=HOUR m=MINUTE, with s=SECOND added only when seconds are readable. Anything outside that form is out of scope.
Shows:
h=3 m=36
